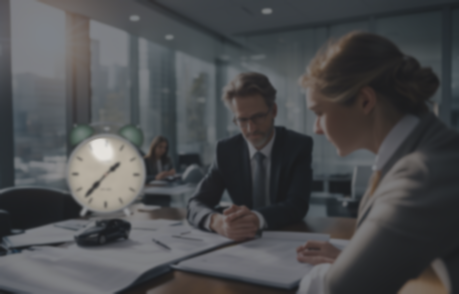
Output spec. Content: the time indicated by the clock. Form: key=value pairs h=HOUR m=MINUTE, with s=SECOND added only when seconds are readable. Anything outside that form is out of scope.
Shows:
h=1 m=37
